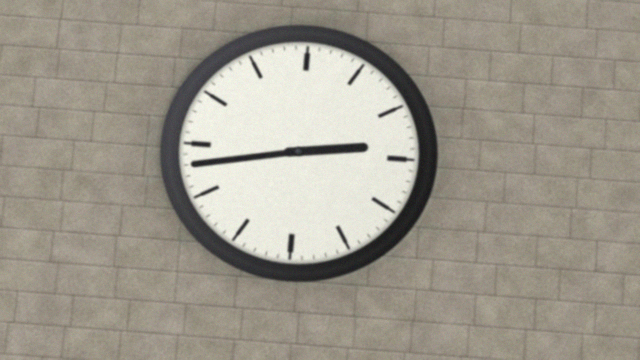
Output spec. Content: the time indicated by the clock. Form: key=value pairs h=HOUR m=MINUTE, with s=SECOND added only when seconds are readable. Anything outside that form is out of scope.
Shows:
h=2 m=43
